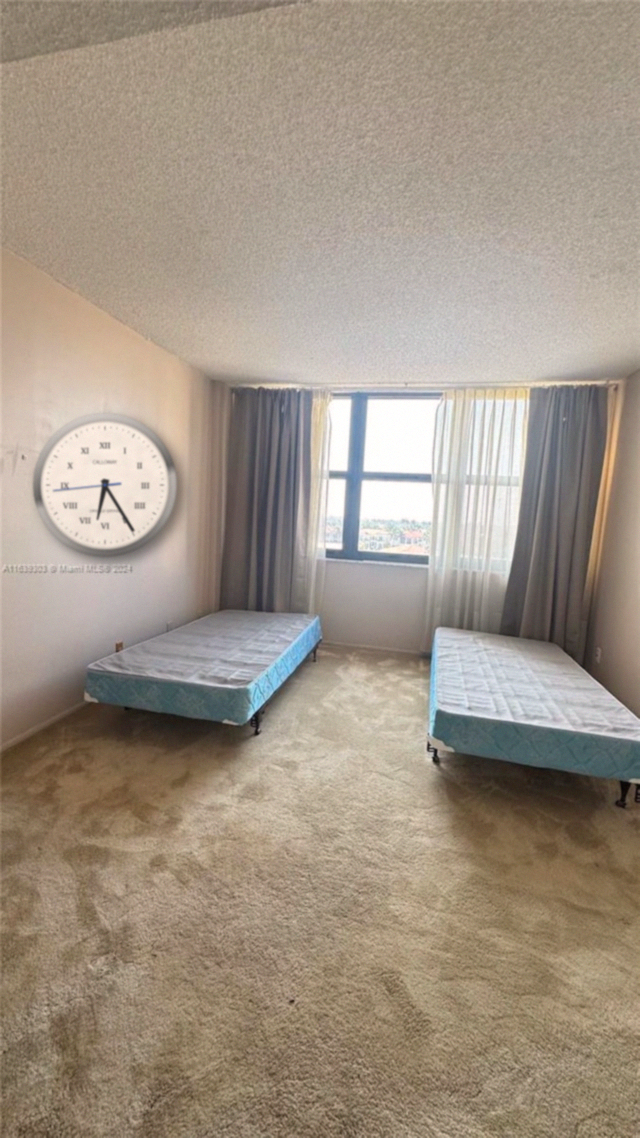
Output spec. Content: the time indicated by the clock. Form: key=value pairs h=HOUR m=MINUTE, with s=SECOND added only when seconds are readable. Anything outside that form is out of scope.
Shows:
h=6 m=24 s=44
